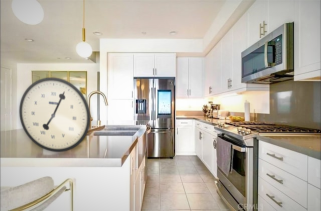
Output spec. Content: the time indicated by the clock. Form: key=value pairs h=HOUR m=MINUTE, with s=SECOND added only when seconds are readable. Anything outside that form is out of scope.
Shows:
h=7 m=4
